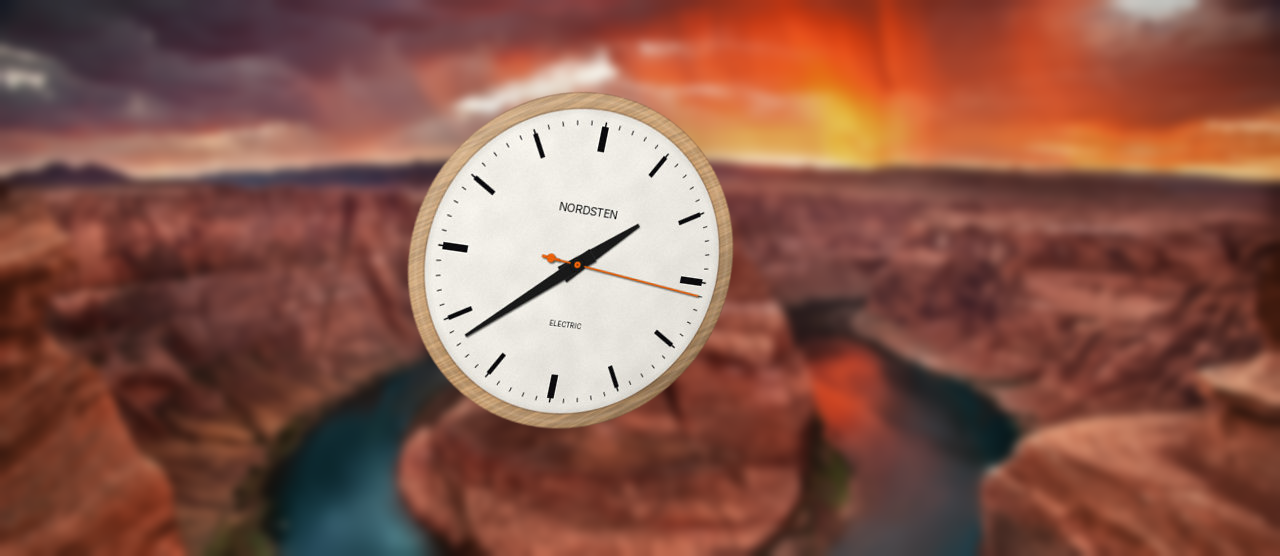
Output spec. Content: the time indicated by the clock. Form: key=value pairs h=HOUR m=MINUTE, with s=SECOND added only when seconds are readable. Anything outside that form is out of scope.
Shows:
h=1 m=38 s=16
